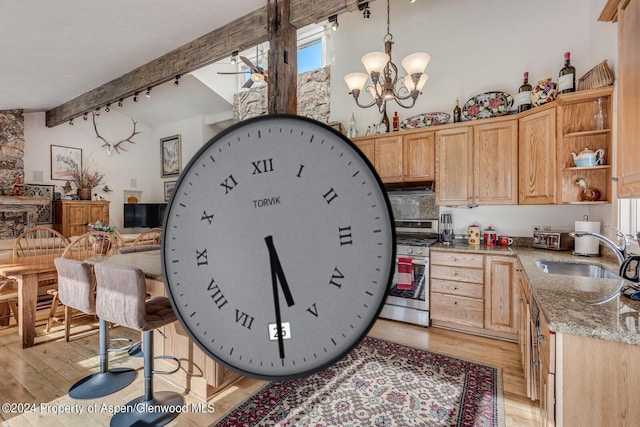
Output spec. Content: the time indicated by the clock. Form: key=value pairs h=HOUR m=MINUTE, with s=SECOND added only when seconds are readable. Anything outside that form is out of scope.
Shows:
h=5 m=30
